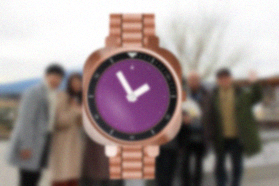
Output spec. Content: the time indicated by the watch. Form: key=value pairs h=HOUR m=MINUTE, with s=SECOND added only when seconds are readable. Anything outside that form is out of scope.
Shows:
h=1 m=55
